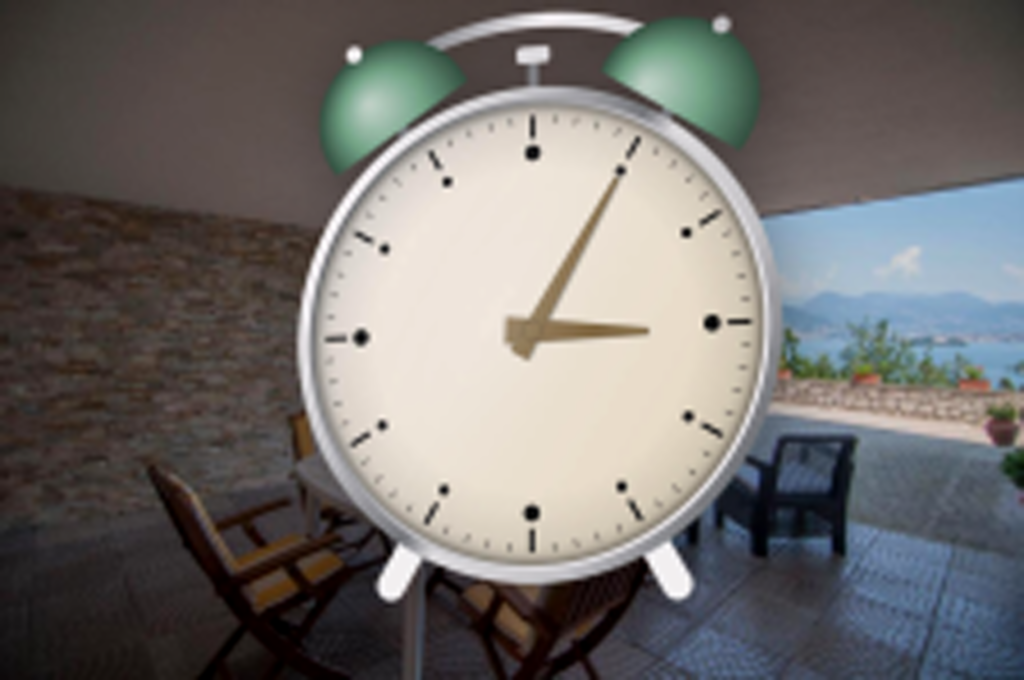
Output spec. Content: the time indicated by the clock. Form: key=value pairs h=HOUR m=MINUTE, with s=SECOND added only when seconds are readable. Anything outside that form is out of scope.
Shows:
h=3 m=5
